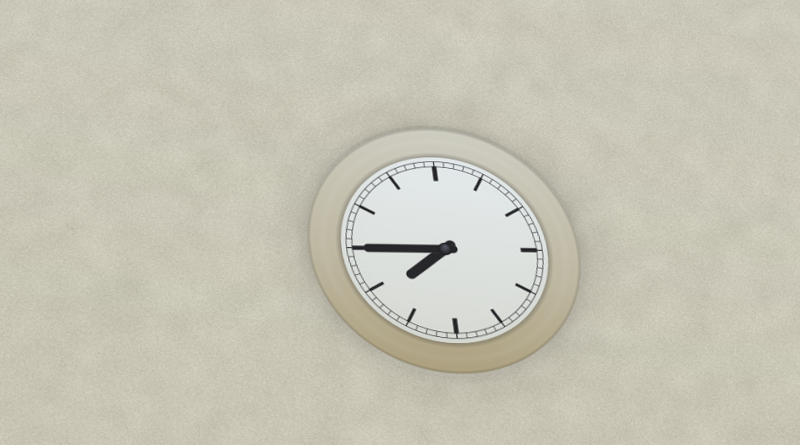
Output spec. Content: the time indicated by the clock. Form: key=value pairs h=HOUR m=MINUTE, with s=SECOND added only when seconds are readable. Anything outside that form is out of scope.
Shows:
h=7 m=45
